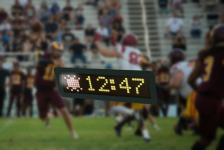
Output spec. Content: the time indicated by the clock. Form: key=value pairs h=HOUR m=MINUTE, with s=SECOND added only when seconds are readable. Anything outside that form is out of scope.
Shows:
h=12 m=47
